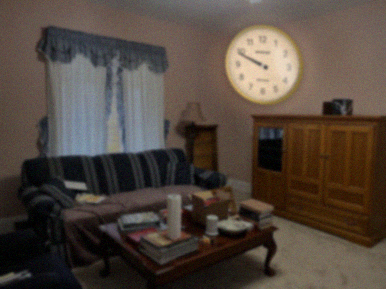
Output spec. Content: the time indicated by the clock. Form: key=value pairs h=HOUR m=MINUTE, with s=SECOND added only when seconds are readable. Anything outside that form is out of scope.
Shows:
h=9 m=49
